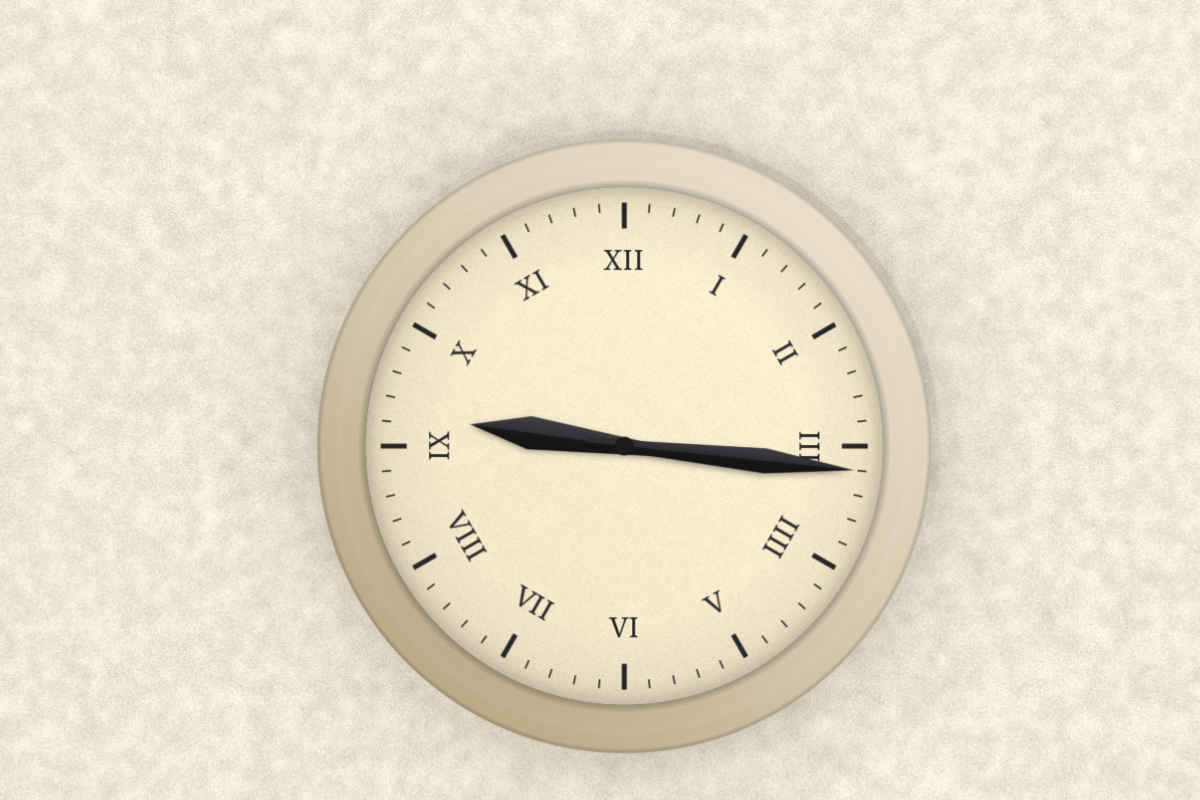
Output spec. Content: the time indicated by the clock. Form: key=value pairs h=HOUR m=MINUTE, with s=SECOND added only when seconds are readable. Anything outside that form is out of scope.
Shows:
h=9 m=16
